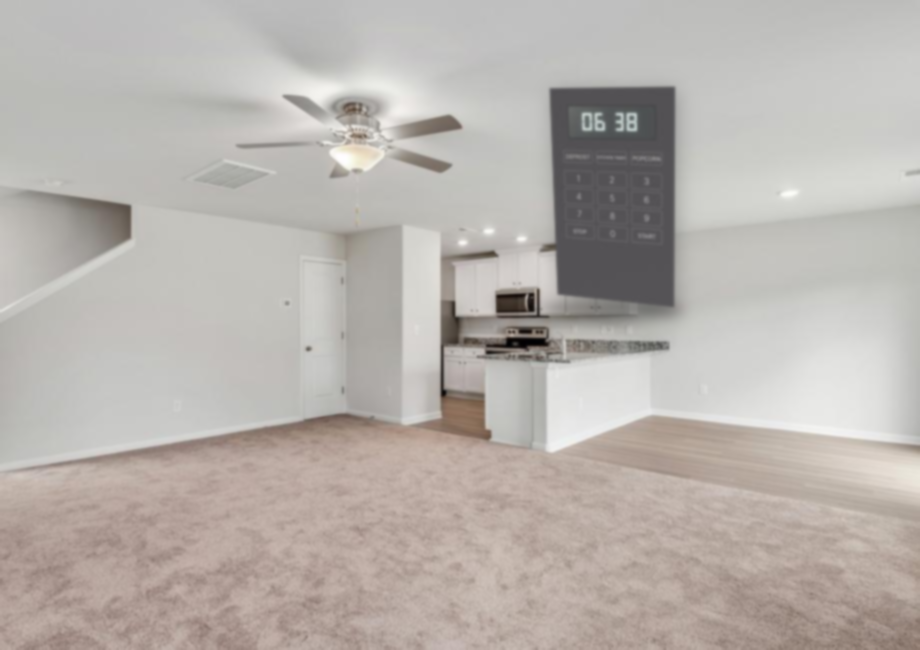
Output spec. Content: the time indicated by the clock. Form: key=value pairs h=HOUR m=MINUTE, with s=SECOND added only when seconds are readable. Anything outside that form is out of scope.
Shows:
h=6 m=38
